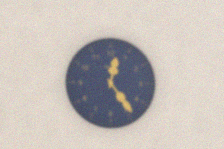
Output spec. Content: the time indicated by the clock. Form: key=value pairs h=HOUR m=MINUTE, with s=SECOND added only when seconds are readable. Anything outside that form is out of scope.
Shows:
h=12 m=24
